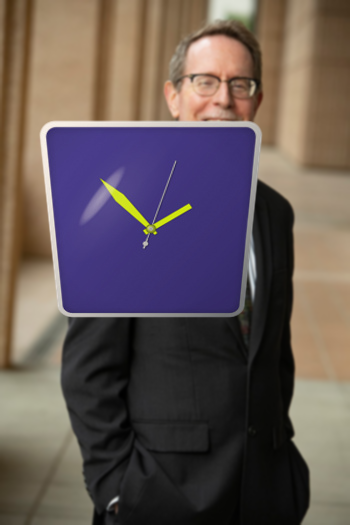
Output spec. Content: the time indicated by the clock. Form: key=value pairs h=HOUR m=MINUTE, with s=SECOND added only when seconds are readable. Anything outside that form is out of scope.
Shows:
h=1 m=53 s=3
